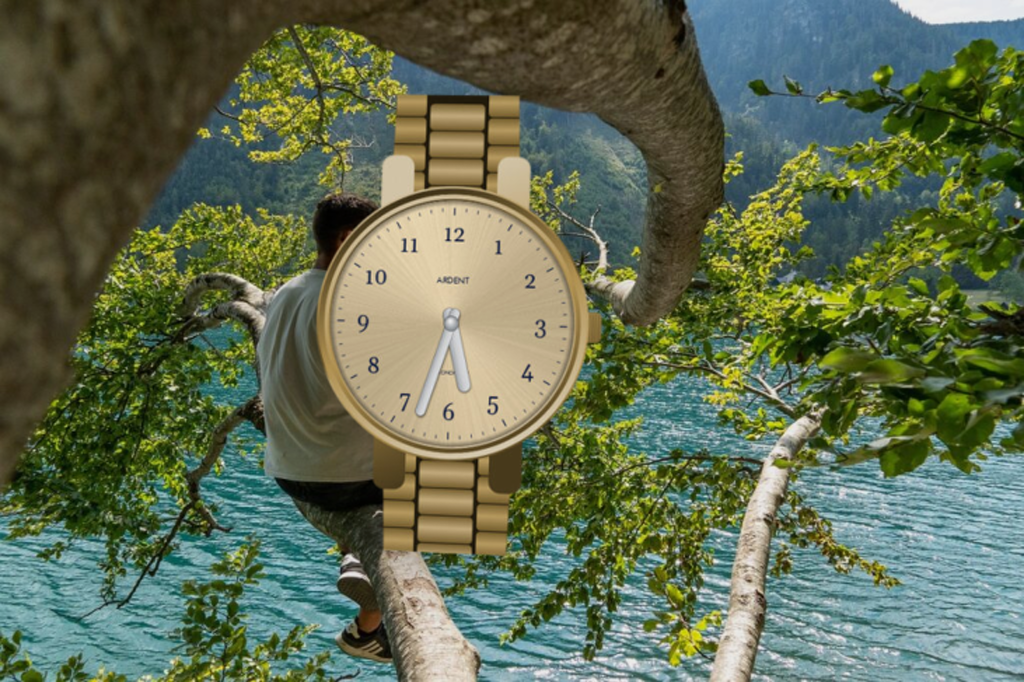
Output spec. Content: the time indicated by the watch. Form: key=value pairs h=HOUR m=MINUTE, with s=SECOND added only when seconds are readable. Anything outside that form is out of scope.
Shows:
h=5 m=33
